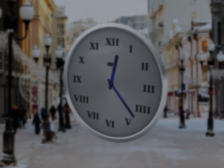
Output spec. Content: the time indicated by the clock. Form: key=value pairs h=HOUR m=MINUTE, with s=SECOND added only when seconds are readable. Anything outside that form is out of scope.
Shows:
h=12 m=23
